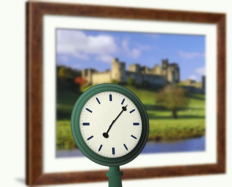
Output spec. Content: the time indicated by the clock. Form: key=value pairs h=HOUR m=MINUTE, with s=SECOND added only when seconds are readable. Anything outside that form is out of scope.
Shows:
h=7 m=7
